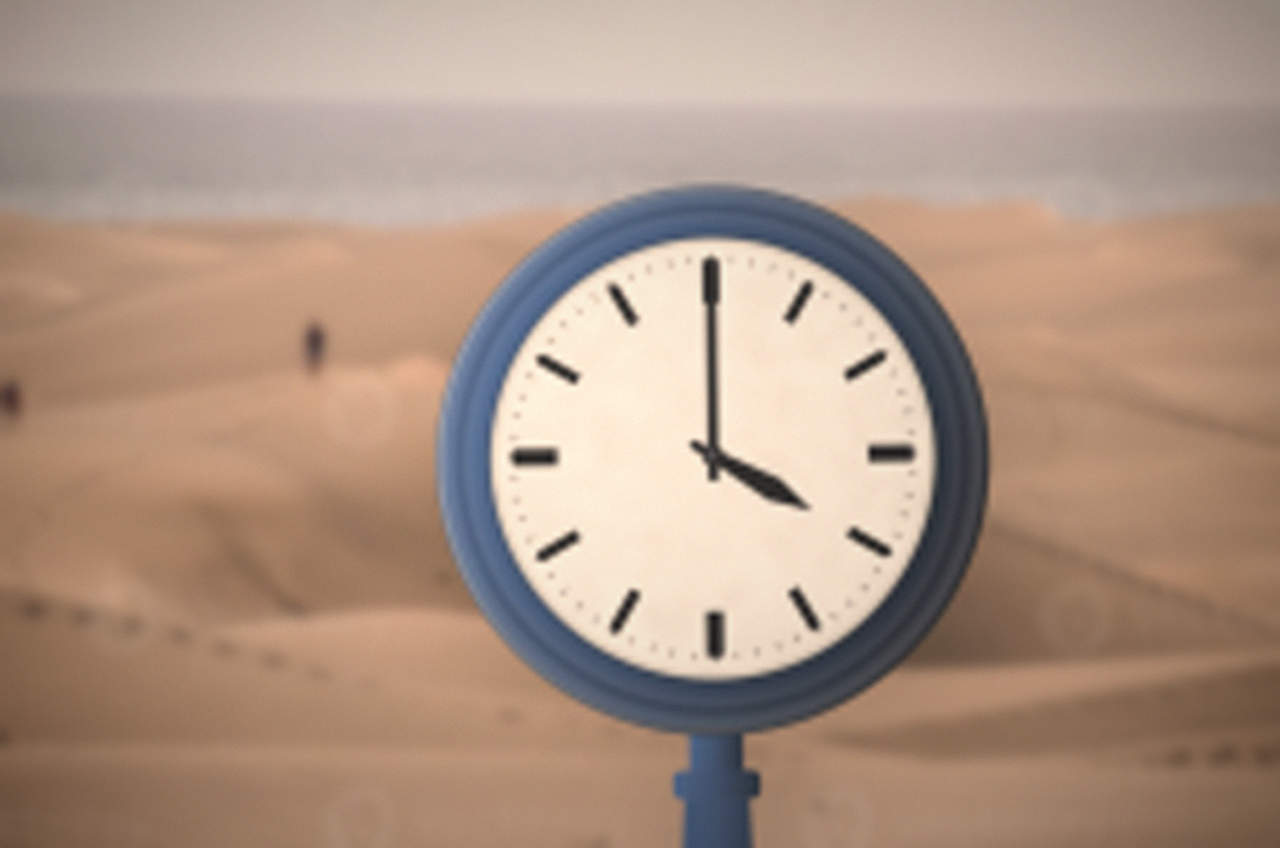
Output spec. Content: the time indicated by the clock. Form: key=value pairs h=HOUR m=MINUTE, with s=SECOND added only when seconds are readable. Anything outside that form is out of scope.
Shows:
h=4 m=0
